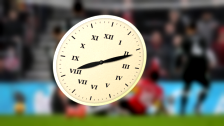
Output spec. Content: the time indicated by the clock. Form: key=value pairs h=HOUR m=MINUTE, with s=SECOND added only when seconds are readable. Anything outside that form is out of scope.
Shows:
h=8 m=11
